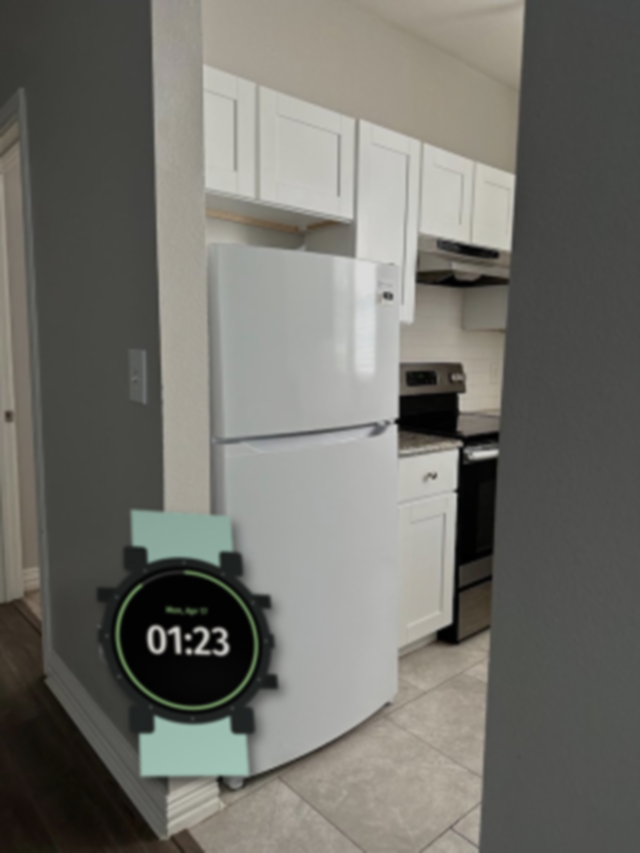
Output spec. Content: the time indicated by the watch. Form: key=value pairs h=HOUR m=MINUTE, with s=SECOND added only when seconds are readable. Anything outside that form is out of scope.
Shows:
h=1 m=23
